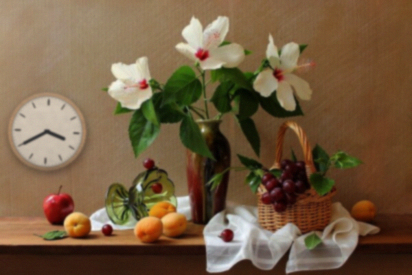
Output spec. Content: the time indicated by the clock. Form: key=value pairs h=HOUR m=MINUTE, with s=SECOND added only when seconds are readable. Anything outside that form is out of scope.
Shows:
h=3 m=40
